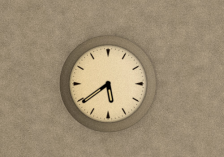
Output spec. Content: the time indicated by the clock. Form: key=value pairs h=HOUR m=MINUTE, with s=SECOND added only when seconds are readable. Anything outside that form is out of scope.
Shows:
h=5 m=39
